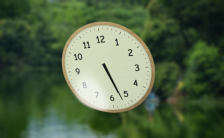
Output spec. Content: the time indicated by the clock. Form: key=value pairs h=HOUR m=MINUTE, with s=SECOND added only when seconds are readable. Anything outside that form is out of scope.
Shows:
h=5 m=27
